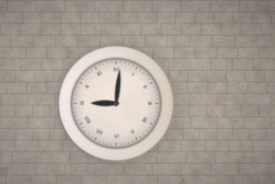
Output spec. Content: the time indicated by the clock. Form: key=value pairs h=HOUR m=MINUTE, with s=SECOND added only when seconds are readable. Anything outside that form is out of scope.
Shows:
h=9 m=1
